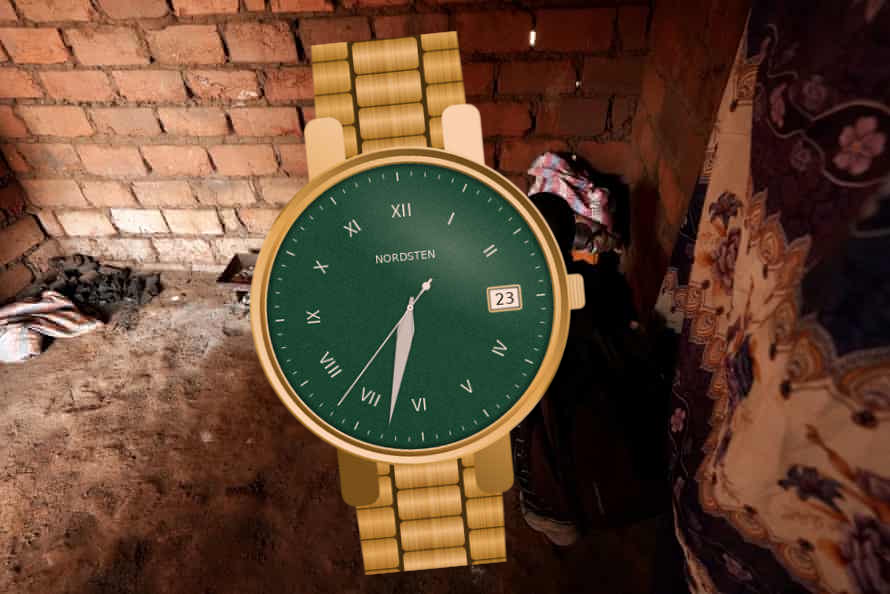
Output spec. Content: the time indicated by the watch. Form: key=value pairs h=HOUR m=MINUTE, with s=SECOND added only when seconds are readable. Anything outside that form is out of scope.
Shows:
h=6 m=32 s=37
